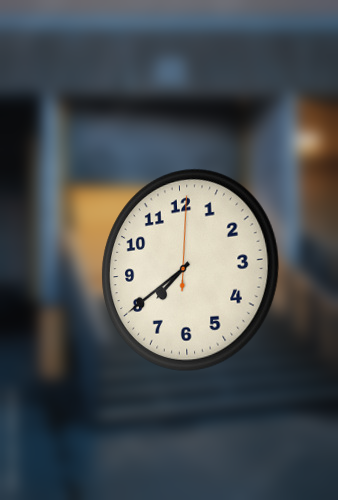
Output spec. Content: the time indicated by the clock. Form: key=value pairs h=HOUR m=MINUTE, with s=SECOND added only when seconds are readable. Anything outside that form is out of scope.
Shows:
h=7 m=40 s=1
